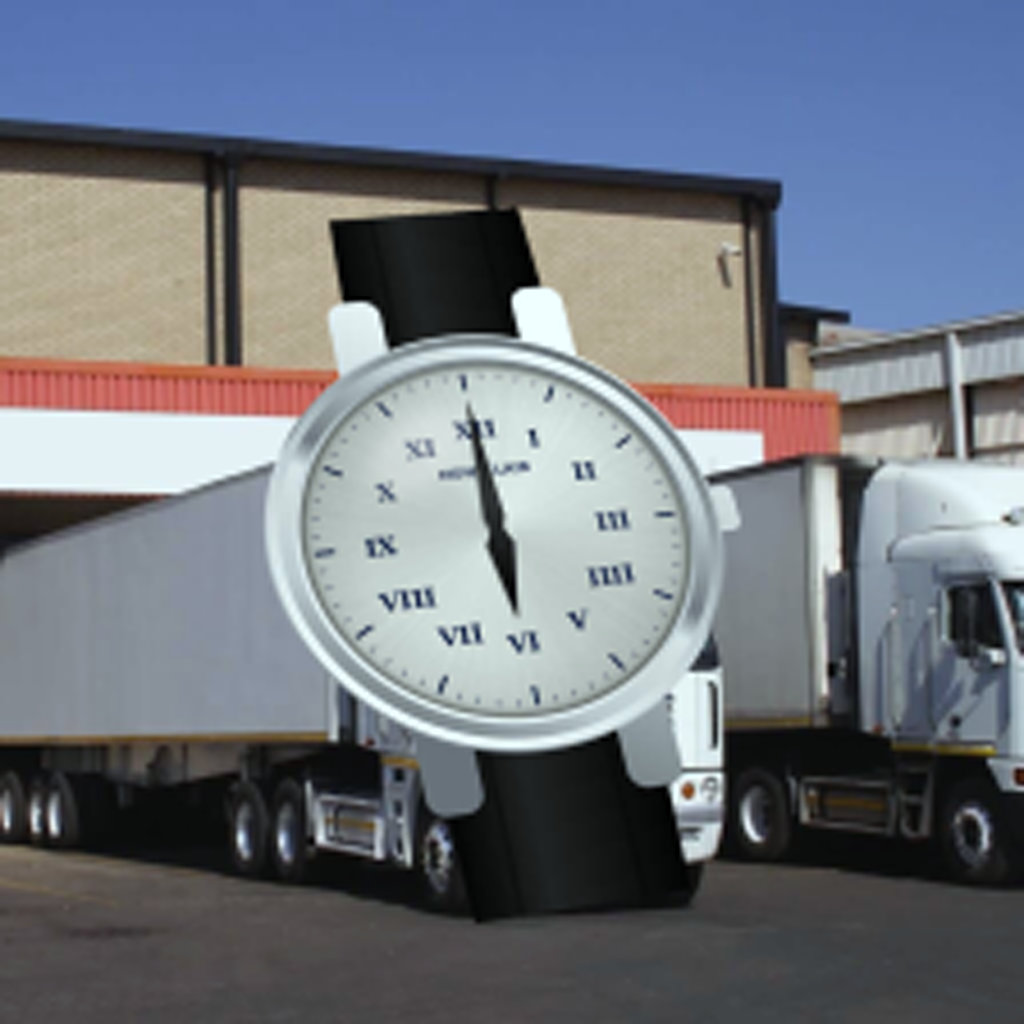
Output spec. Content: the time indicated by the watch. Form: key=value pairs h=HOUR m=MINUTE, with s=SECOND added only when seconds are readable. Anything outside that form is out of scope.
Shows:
h=6 m=0
